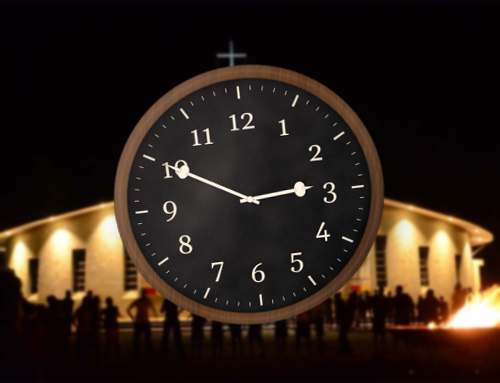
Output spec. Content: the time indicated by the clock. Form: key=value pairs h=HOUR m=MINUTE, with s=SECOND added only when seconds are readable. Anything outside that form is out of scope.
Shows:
h=2 m=50
